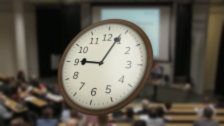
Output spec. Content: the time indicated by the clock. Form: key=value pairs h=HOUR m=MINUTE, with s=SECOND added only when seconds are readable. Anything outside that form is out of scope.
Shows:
h=9 m=4
